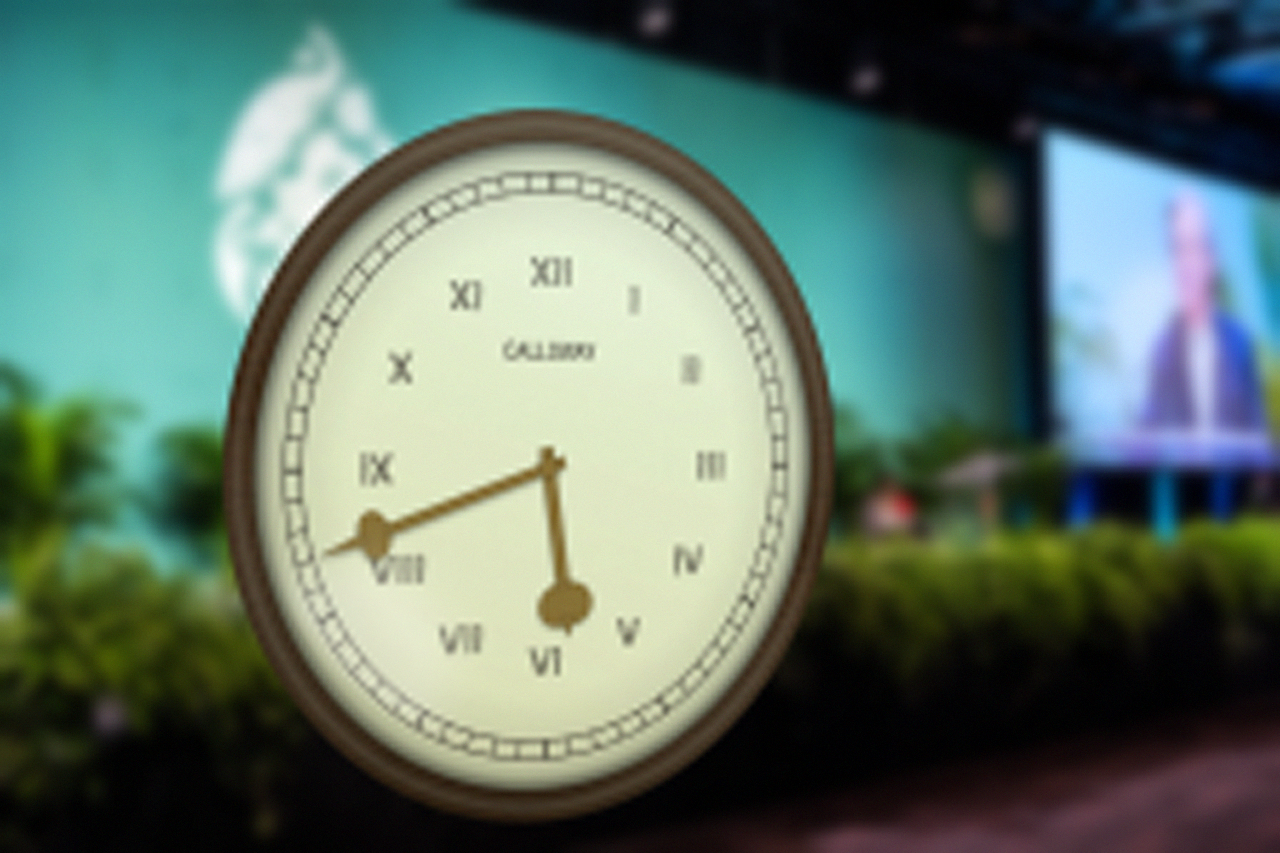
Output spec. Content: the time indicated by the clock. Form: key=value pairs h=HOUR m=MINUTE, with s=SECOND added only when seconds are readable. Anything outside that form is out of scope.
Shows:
h=5 m=42
